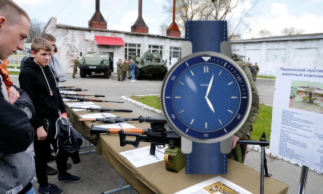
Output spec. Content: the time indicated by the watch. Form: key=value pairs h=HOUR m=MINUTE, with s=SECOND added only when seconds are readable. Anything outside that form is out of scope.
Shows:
h=5 m=3
